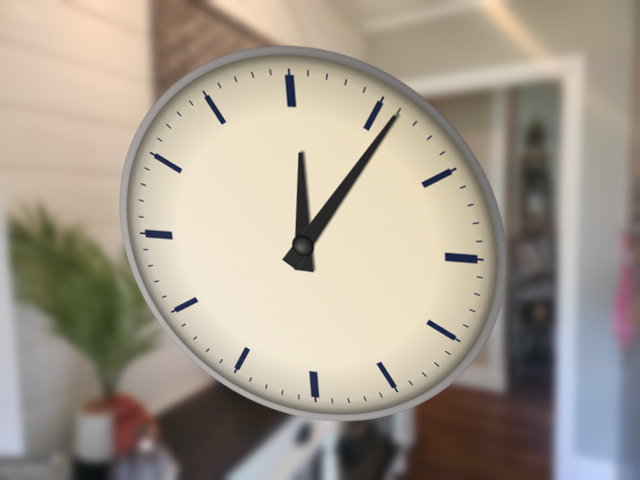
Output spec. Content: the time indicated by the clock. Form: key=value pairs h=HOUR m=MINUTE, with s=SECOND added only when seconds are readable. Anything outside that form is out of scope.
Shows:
h=12 m=6
